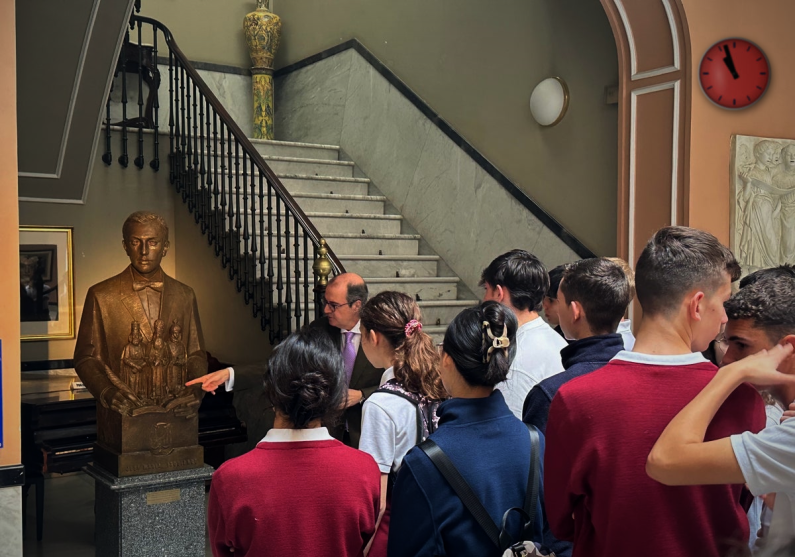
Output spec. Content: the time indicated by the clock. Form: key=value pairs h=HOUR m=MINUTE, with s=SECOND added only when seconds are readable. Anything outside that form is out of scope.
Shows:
h=10 m=57
